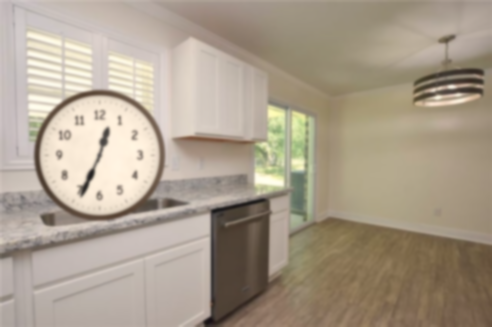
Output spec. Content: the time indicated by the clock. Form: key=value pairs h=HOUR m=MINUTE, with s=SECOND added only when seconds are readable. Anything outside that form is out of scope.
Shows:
h=12 m=34
